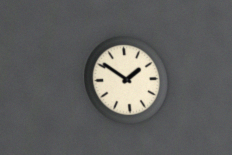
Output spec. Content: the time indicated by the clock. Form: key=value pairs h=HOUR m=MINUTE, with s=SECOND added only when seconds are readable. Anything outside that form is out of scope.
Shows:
h=1 m=51
